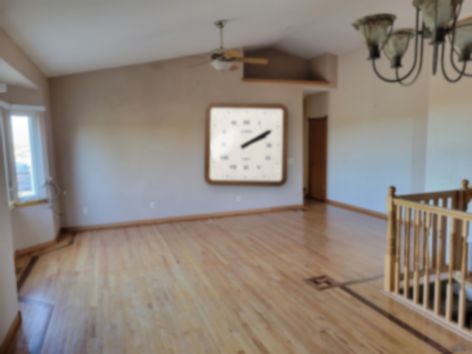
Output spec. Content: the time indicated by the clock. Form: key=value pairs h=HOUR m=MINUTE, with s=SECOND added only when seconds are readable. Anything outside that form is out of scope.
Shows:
h=2 m=10
